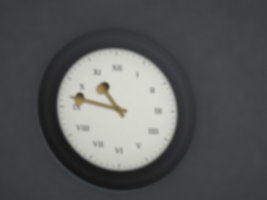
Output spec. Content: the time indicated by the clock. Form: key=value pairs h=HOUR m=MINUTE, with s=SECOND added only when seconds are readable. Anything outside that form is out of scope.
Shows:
h=10 m=47
